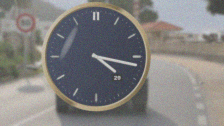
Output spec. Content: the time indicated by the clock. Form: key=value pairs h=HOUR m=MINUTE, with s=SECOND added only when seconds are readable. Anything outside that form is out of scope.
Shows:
h=4 m=17
